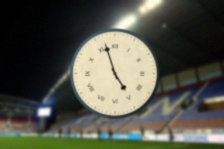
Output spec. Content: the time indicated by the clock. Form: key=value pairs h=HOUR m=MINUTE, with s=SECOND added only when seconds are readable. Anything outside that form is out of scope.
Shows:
h=4 m=57
